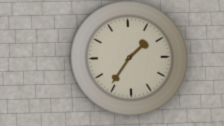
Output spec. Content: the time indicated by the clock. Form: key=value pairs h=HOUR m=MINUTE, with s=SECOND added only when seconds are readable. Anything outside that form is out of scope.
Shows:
h=1 m=36
